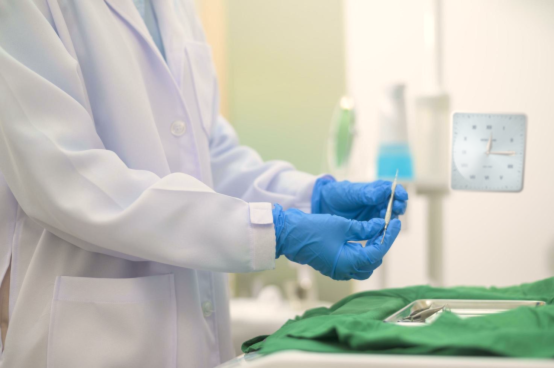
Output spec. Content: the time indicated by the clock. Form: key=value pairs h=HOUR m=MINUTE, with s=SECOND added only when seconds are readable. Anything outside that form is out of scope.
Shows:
h=12 m=15
